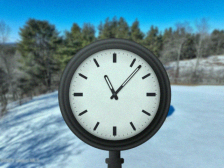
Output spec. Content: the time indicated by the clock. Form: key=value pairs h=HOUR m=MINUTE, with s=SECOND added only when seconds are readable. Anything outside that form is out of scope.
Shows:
h=11 m=7
